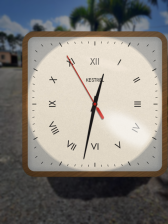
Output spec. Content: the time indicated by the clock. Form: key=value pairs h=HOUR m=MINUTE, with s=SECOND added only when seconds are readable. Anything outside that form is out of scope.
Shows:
h=12 m=31 s=55
